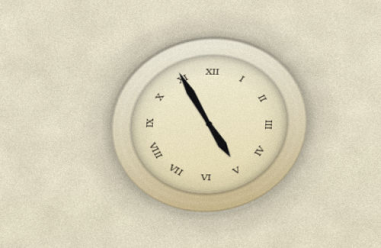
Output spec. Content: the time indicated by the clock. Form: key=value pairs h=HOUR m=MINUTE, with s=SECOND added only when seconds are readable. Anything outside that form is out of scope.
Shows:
h=4 m=55
